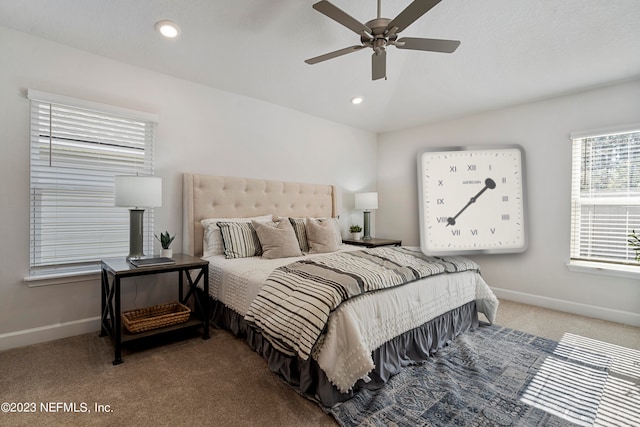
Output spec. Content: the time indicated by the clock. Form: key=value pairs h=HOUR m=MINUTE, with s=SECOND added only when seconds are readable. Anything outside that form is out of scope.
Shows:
h=1 m=38
